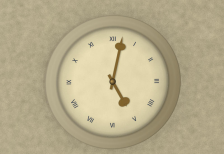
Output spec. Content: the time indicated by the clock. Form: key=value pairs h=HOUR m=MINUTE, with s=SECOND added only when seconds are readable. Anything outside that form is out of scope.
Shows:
h=5 m=2
